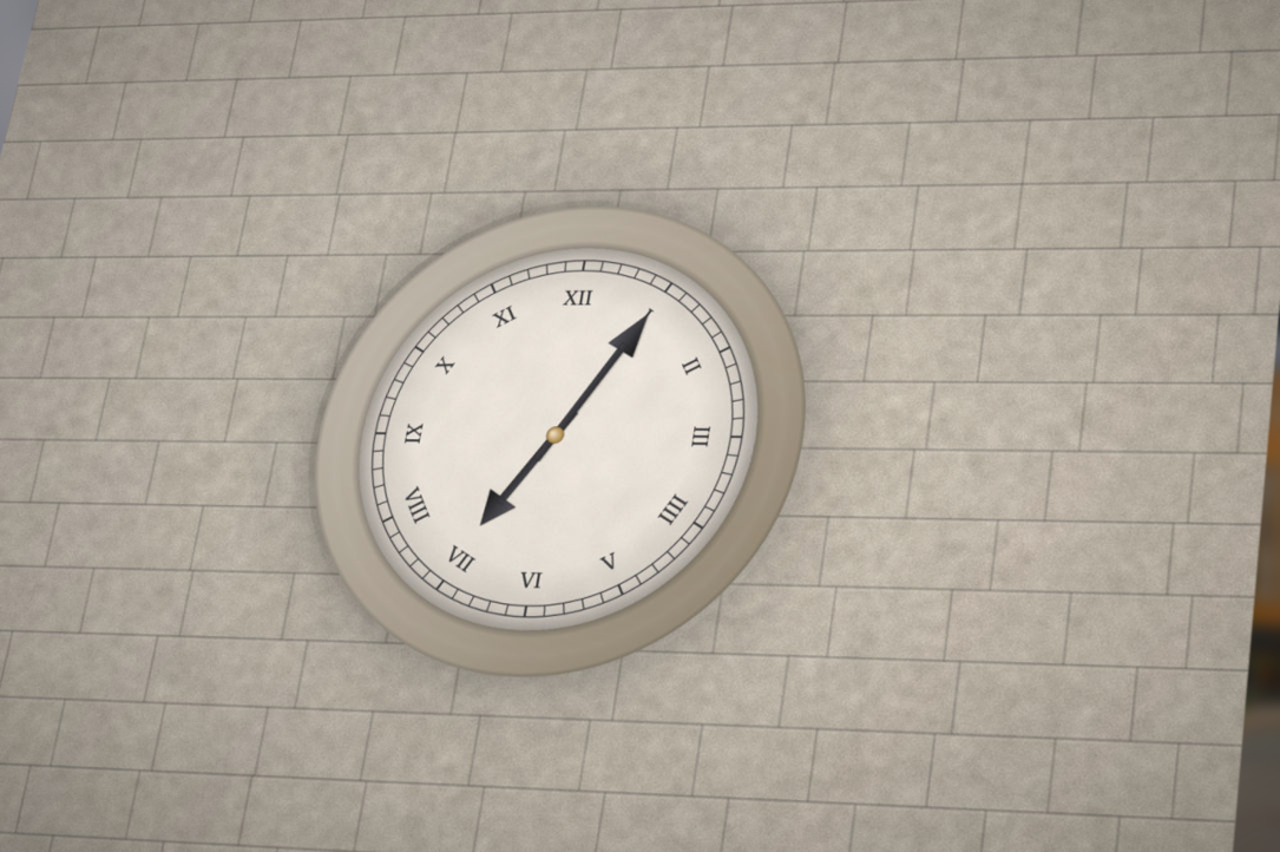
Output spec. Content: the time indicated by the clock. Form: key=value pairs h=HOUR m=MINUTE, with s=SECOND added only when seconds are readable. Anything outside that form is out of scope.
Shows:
h=7 m=5
